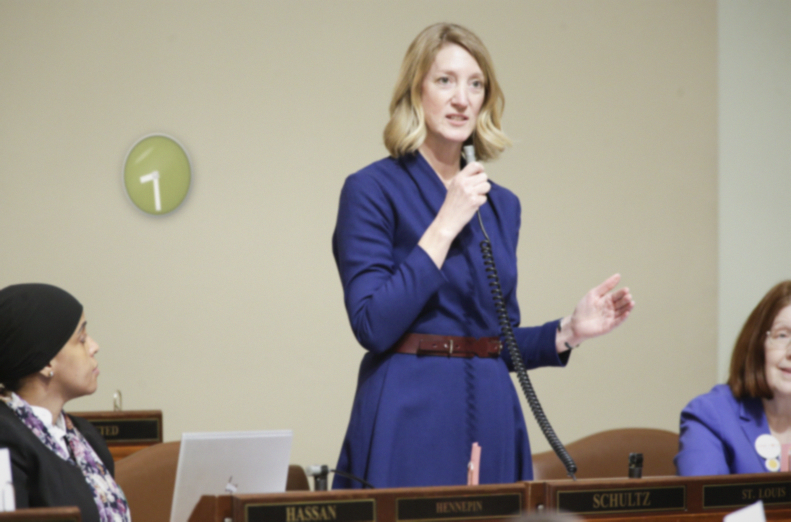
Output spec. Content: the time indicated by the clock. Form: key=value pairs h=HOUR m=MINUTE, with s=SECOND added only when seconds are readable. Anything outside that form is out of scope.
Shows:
h=8 m=29
